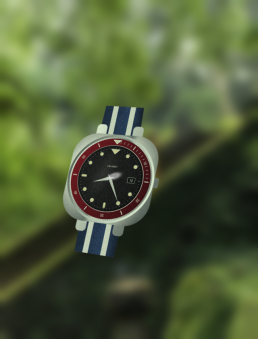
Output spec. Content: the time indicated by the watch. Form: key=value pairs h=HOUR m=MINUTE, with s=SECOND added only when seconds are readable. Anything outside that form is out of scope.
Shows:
h=8 m=25
